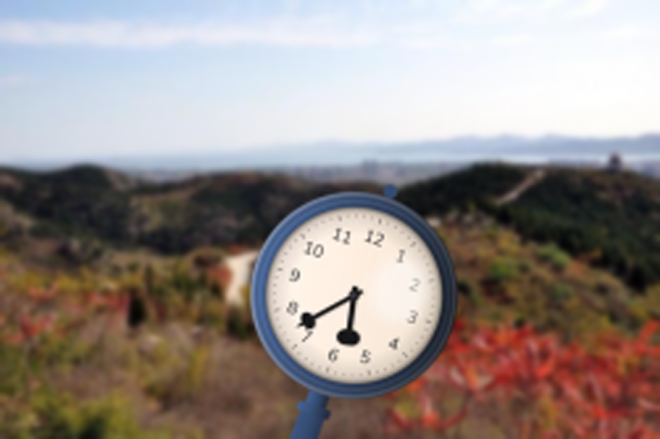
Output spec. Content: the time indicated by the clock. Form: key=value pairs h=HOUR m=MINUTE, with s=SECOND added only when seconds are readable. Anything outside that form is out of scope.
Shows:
h=5 m=37
